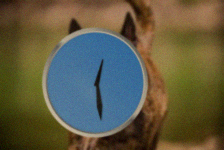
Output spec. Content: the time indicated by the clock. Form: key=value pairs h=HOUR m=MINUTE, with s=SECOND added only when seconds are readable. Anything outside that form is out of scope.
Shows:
h=12 m=29
